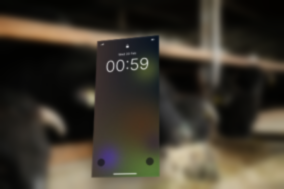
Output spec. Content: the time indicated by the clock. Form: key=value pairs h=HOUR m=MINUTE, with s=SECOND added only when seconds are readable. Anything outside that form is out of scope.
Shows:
h=0 m=59
